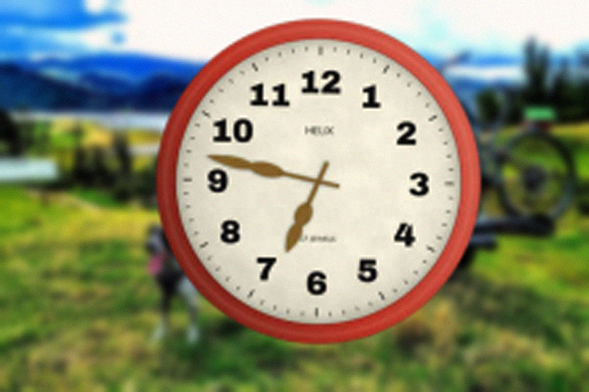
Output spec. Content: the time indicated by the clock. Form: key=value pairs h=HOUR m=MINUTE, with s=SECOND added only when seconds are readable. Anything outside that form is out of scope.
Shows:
h=6 m=47
